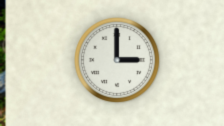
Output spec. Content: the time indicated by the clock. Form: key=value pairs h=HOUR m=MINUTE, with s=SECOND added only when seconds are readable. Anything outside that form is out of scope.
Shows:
h=3 m=0
